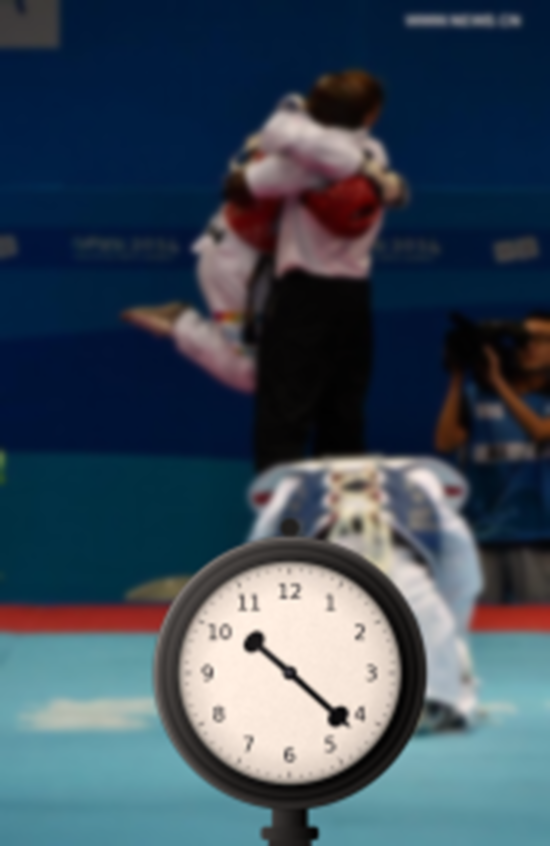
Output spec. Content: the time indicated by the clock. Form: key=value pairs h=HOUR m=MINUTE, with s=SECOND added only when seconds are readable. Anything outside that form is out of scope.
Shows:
h=10 m=22
